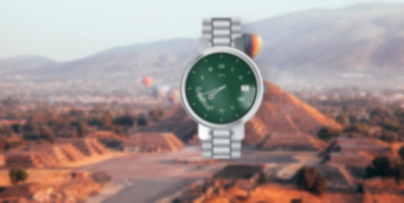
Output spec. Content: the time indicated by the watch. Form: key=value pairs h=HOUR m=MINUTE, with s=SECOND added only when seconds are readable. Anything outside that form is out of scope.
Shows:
h=7 m=42
